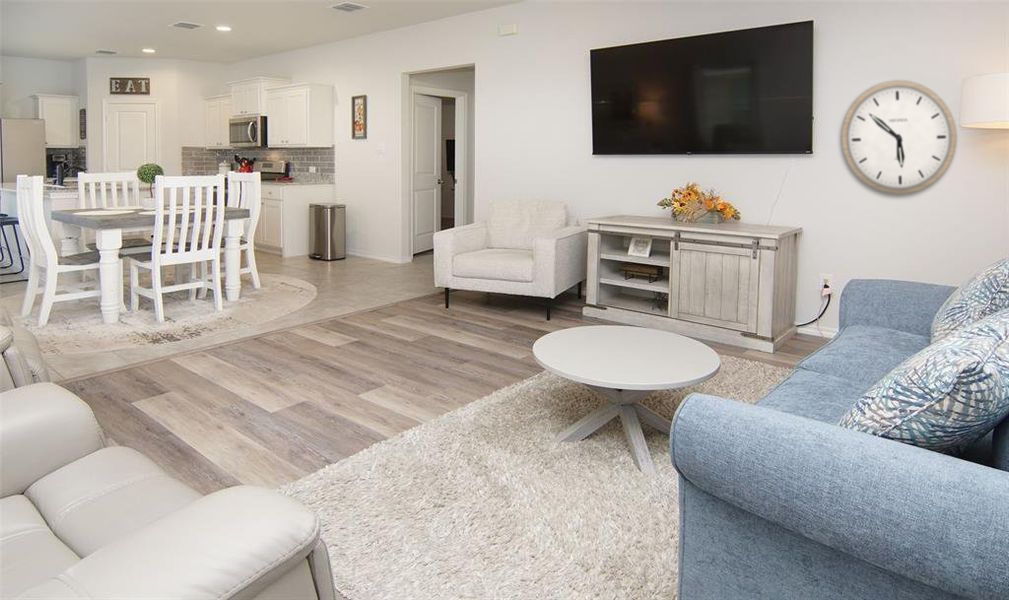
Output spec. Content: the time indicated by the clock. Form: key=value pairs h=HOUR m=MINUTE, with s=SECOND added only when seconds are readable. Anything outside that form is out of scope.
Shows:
h=5 m=52
